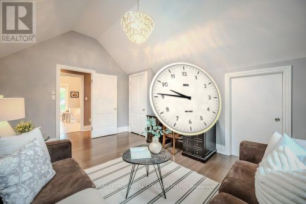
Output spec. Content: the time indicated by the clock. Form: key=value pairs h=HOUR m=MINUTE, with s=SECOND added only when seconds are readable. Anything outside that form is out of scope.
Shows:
h=9 m=46
